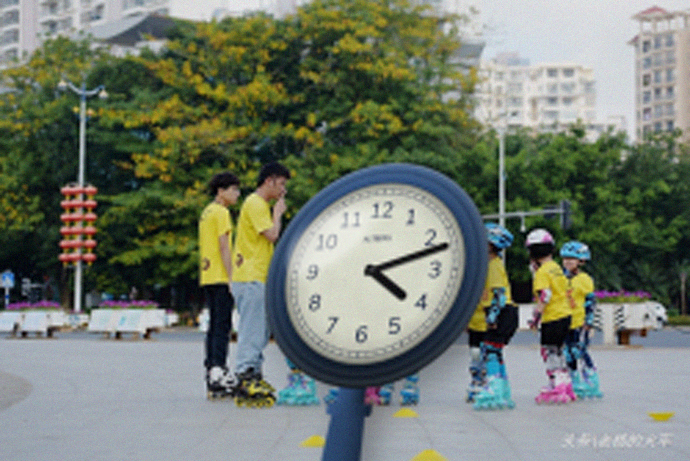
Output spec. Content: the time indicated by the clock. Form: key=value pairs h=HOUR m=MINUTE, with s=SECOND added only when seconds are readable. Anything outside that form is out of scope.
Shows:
h=4 m=12
